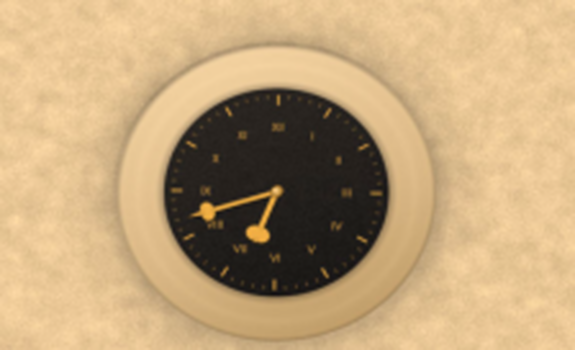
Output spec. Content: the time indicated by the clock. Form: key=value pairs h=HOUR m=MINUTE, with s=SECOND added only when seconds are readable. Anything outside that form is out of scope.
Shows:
h=6 m=42
